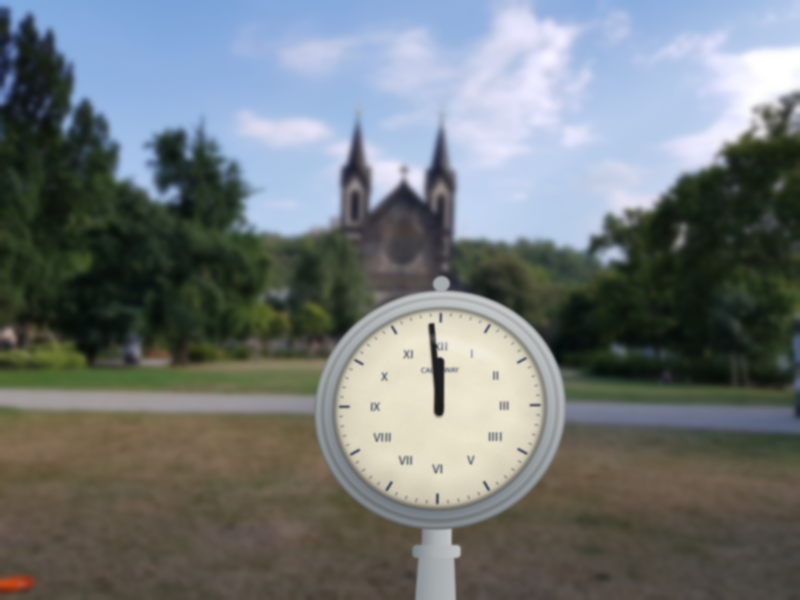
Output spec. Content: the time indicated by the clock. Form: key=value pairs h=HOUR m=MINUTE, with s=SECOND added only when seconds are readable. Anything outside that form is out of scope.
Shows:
h=11 m=59
